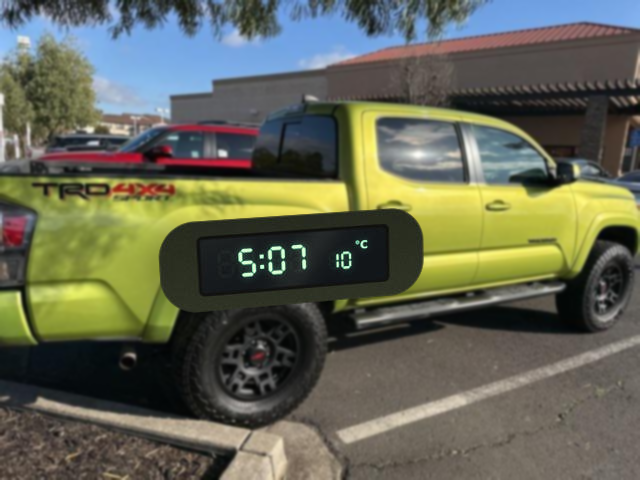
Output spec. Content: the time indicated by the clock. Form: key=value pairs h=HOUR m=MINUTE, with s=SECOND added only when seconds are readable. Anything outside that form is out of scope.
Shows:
h=5 m=7
